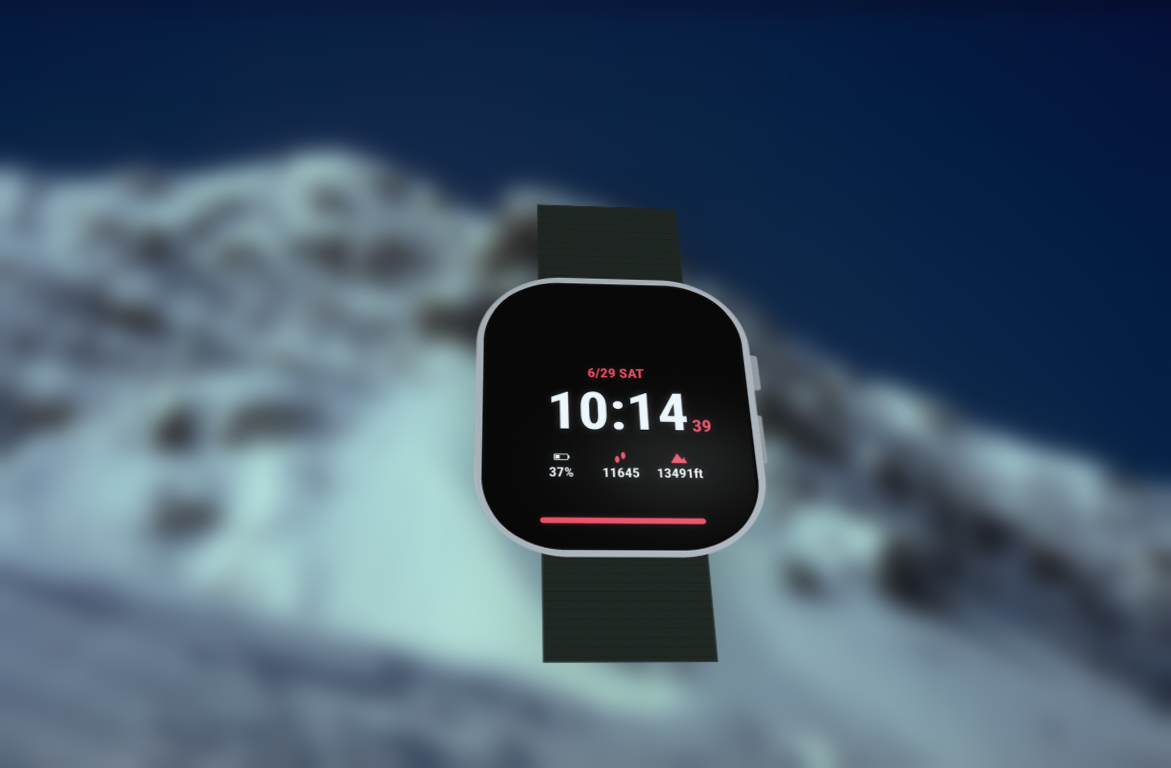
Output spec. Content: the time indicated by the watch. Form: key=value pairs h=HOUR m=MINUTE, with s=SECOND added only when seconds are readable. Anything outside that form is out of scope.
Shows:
h=10 m=14 s=39
